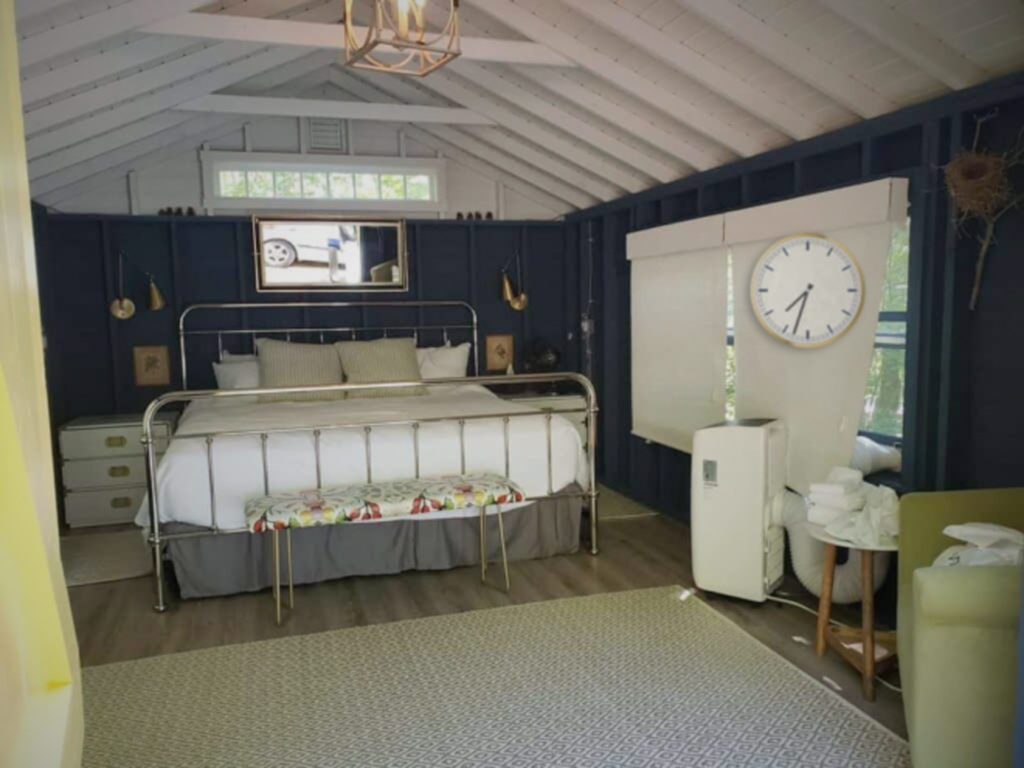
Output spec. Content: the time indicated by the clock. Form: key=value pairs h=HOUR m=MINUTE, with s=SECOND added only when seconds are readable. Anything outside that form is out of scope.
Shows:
h=7 m=33
